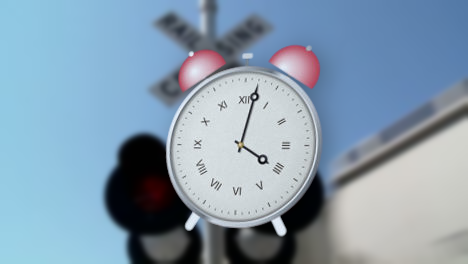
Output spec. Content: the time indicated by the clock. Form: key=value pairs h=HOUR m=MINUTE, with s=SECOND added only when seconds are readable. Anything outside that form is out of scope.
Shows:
h=4 m=2
